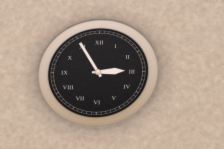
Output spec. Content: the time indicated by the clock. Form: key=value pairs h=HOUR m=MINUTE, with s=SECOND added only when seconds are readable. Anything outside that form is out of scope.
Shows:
h=2 m=55
